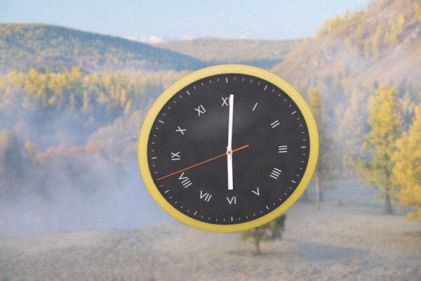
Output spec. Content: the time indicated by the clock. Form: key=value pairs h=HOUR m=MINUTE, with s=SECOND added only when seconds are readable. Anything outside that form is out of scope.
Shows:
h=6 m=0 s=42
